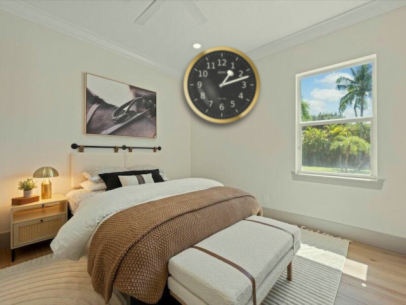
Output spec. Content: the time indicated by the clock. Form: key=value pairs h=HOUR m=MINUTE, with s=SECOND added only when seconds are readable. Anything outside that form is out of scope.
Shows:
h=1 m=12
